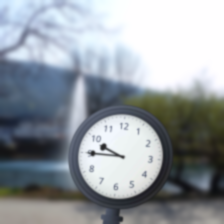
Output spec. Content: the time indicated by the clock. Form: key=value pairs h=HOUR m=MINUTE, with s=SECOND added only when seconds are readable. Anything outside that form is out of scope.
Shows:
h=9 m=45
